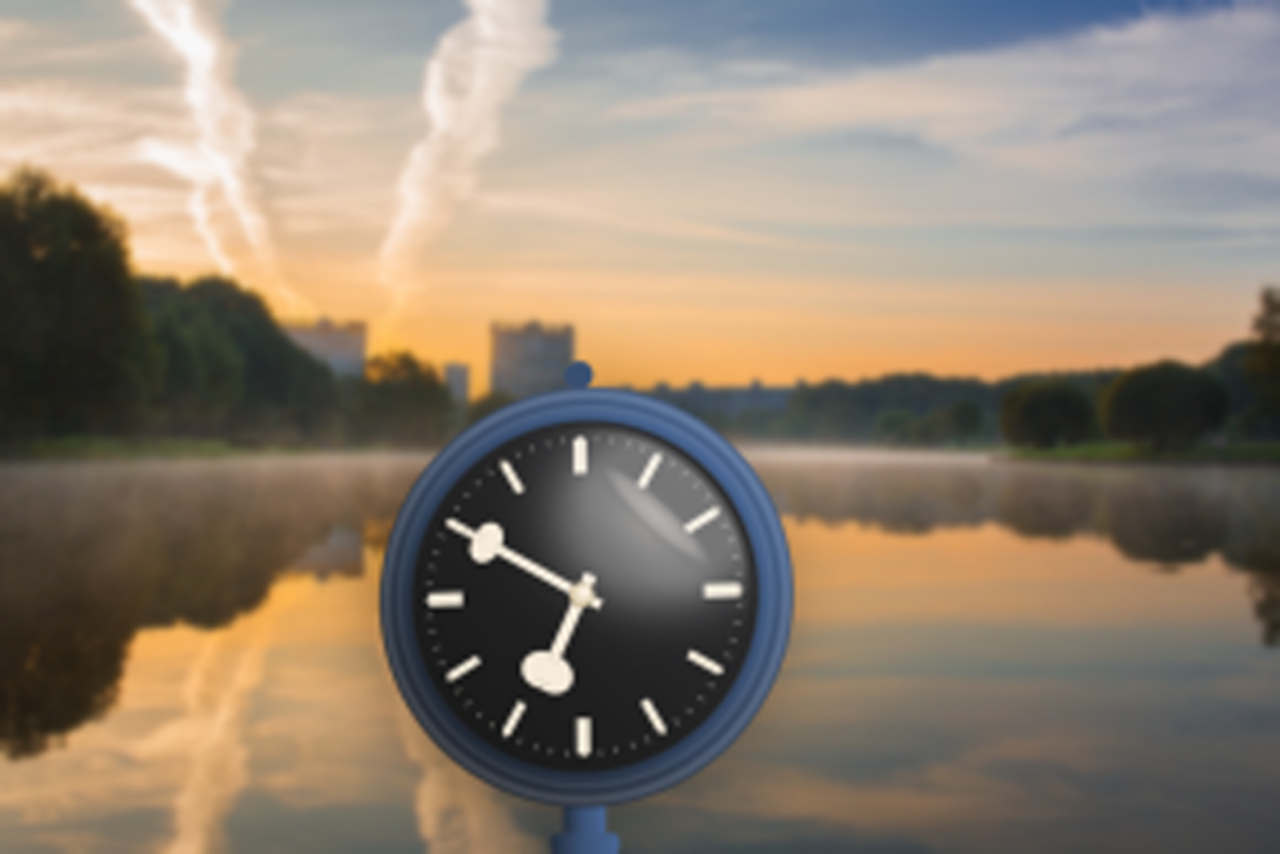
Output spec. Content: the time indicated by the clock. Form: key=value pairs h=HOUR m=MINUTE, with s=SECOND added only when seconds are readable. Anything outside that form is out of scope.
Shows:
h=6 m=50
